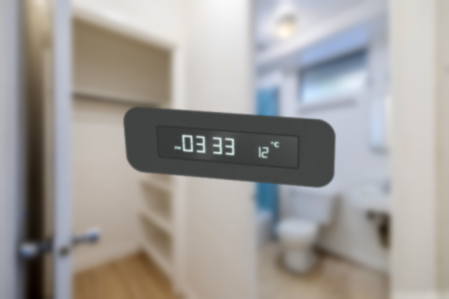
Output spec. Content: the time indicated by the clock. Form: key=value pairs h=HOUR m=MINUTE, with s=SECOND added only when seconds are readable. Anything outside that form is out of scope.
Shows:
h=3 m=33
